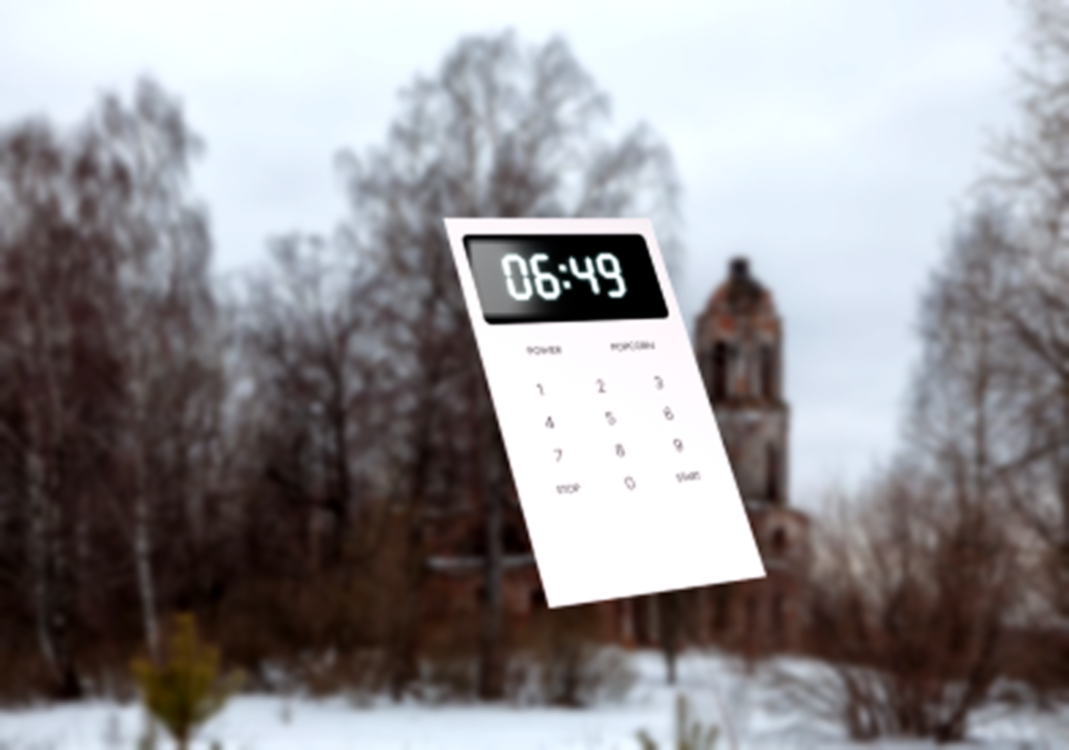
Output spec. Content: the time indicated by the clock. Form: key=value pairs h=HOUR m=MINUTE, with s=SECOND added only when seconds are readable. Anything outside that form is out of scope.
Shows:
h=6 m=49
